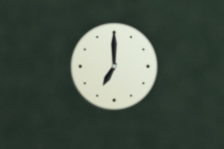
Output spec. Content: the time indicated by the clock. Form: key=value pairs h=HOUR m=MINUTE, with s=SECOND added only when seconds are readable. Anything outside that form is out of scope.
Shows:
h=7 m=0
